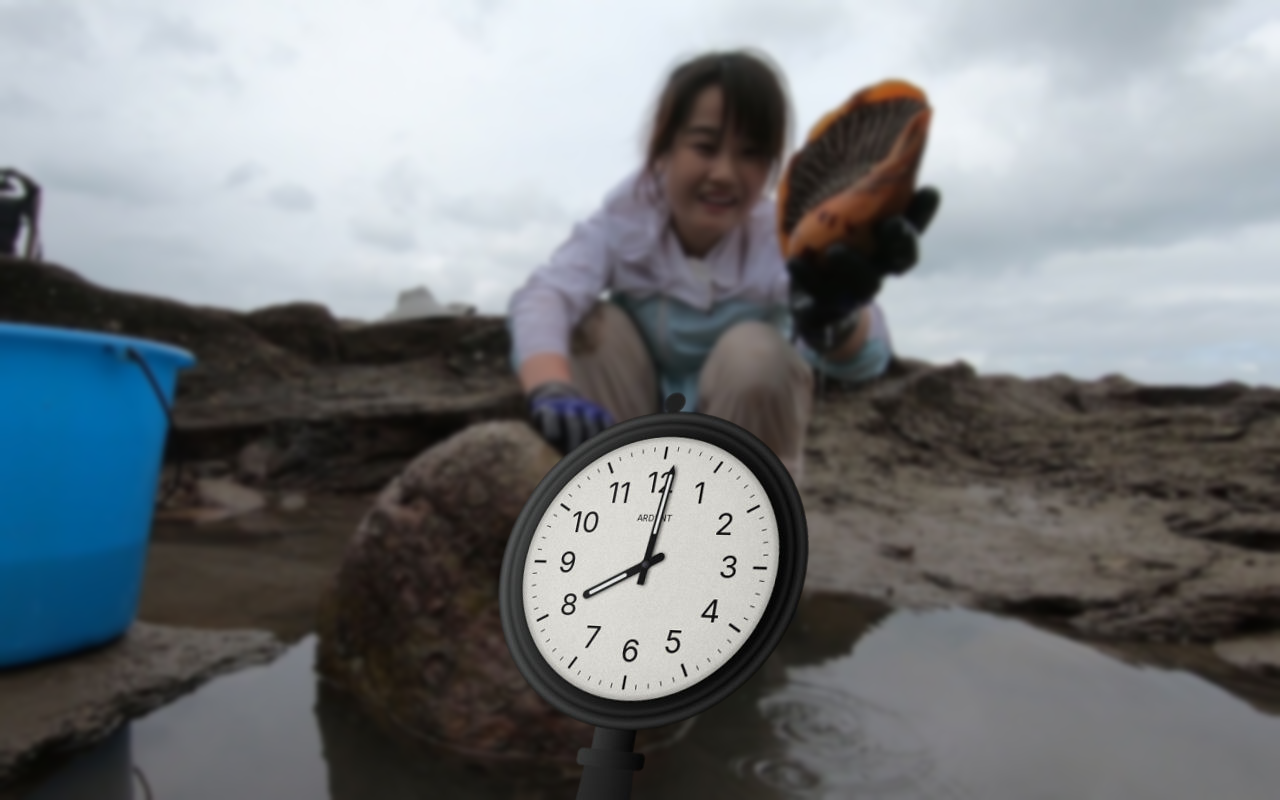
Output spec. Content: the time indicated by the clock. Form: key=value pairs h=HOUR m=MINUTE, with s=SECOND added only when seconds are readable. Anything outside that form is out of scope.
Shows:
h=8 m=1
